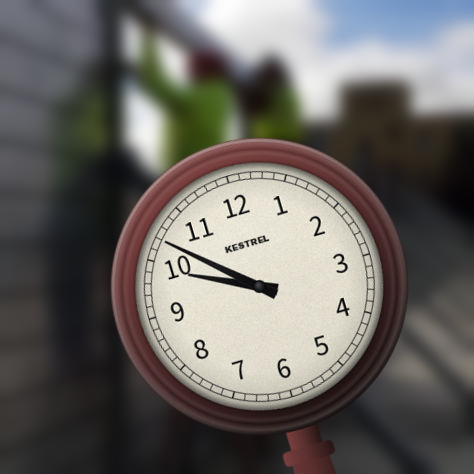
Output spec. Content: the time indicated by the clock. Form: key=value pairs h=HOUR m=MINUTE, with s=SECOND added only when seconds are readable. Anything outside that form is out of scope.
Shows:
h=9 m=52
